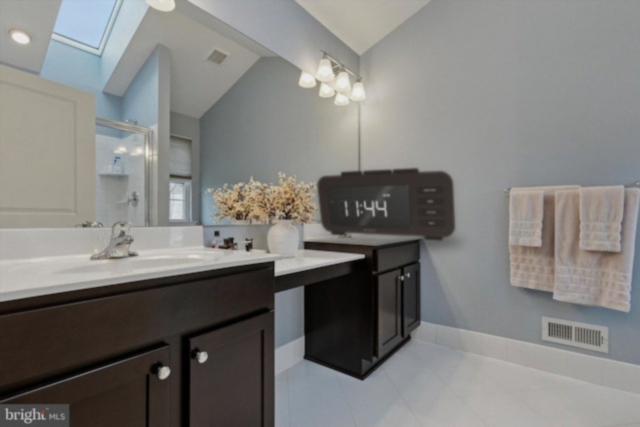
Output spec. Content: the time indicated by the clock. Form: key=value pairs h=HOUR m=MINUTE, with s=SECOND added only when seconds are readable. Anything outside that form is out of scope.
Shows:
h=11 m=44
